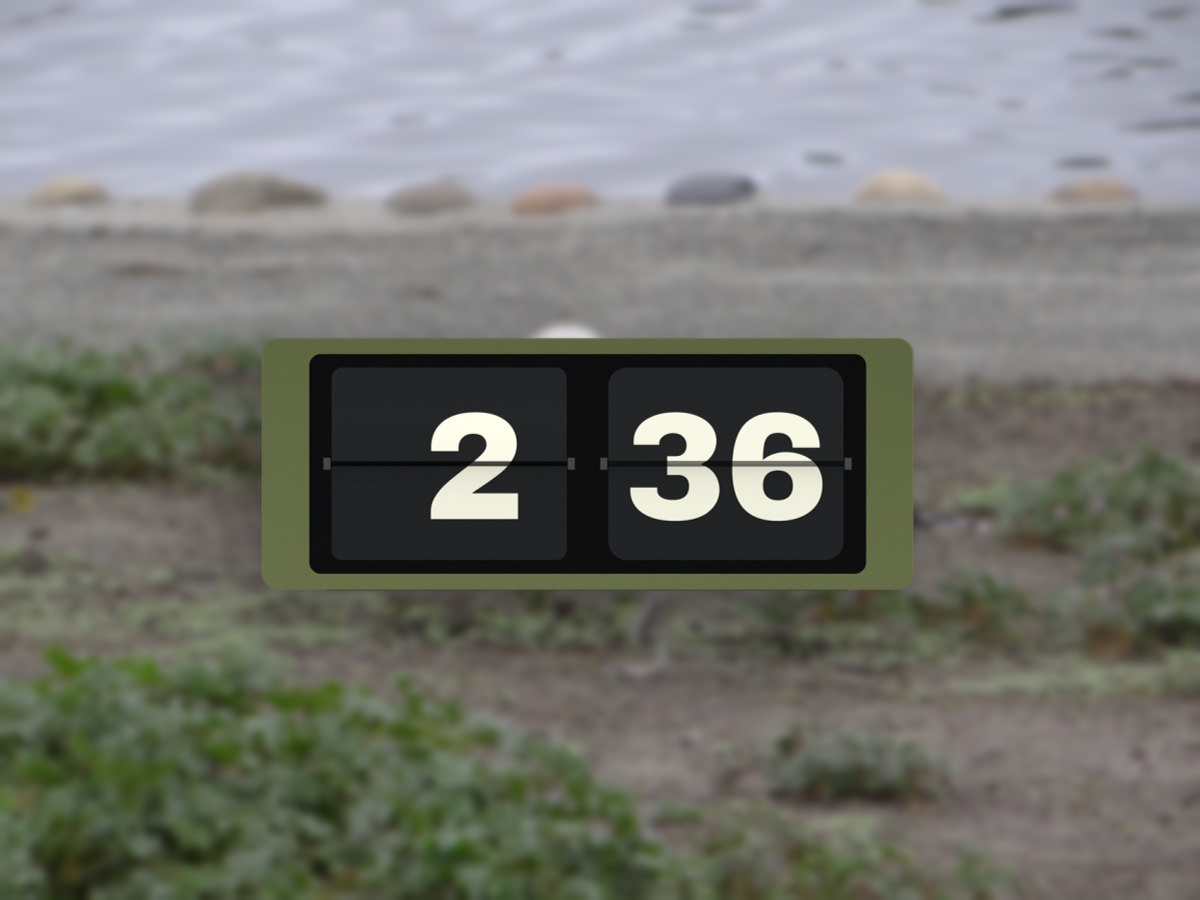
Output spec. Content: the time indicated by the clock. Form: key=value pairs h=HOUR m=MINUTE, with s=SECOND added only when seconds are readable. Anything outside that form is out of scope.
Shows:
h=2 m=36
